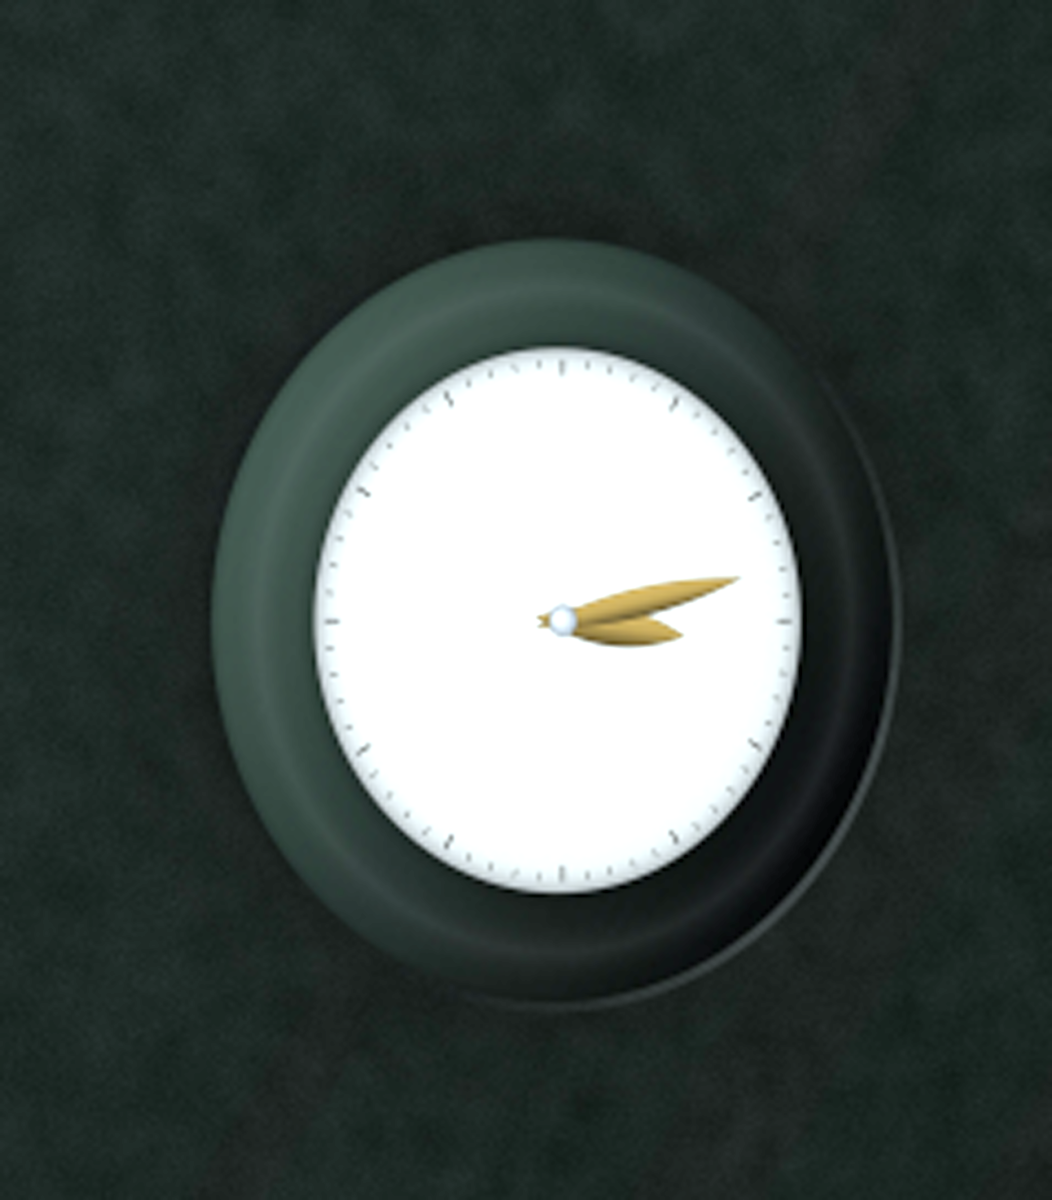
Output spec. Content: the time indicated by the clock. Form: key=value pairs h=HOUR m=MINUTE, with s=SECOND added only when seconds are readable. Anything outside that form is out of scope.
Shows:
h=3 m=13
